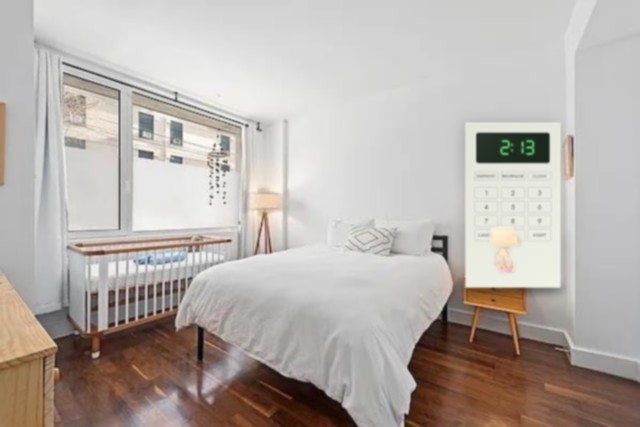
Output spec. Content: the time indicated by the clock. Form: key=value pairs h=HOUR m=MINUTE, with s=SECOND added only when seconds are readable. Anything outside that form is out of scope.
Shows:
h=2 m=13
